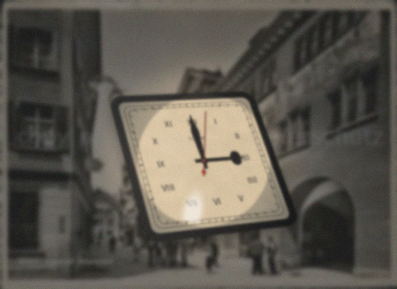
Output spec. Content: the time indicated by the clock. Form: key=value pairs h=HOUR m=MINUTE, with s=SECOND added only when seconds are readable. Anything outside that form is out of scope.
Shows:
h=3 m=0 s=3
